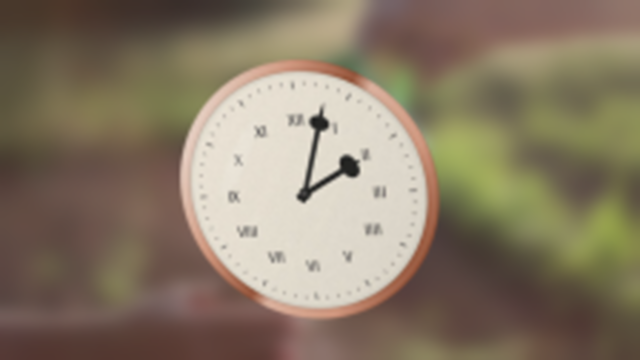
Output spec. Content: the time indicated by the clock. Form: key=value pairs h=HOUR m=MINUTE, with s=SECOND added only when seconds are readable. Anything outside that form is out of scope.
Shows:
h=2 m=3
